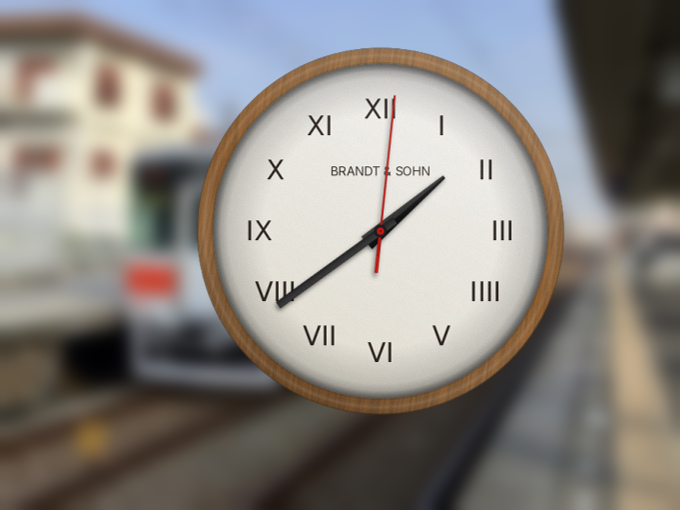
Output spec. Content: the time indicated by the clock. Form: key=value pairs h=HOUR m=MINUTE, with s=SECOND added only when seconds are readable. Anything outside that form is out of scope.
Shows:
h=1 m=39 s=1
